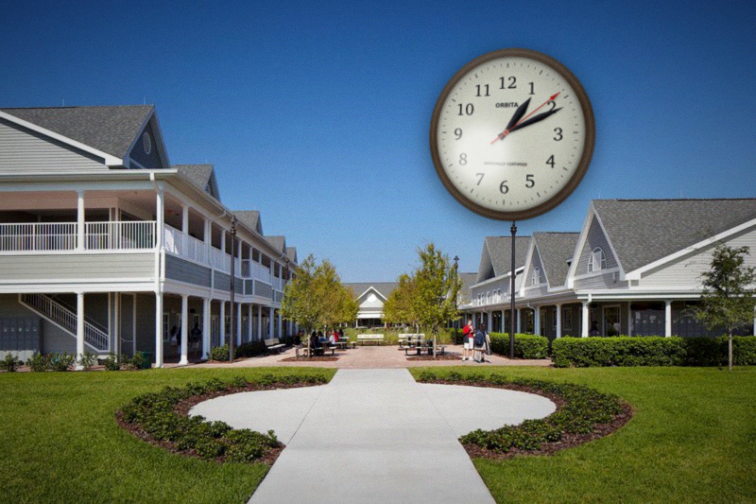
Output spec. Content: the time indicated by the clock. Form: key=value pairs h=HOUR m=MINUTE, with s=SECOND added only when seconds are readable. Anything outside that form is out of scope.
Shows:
h=1 m=11 s=9
